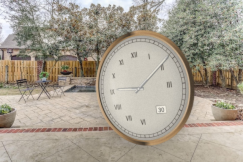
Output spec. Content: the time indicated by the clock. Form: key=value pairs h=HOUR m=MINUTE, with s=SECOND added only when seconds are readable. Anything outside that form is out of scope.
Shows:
h=9 m=9
